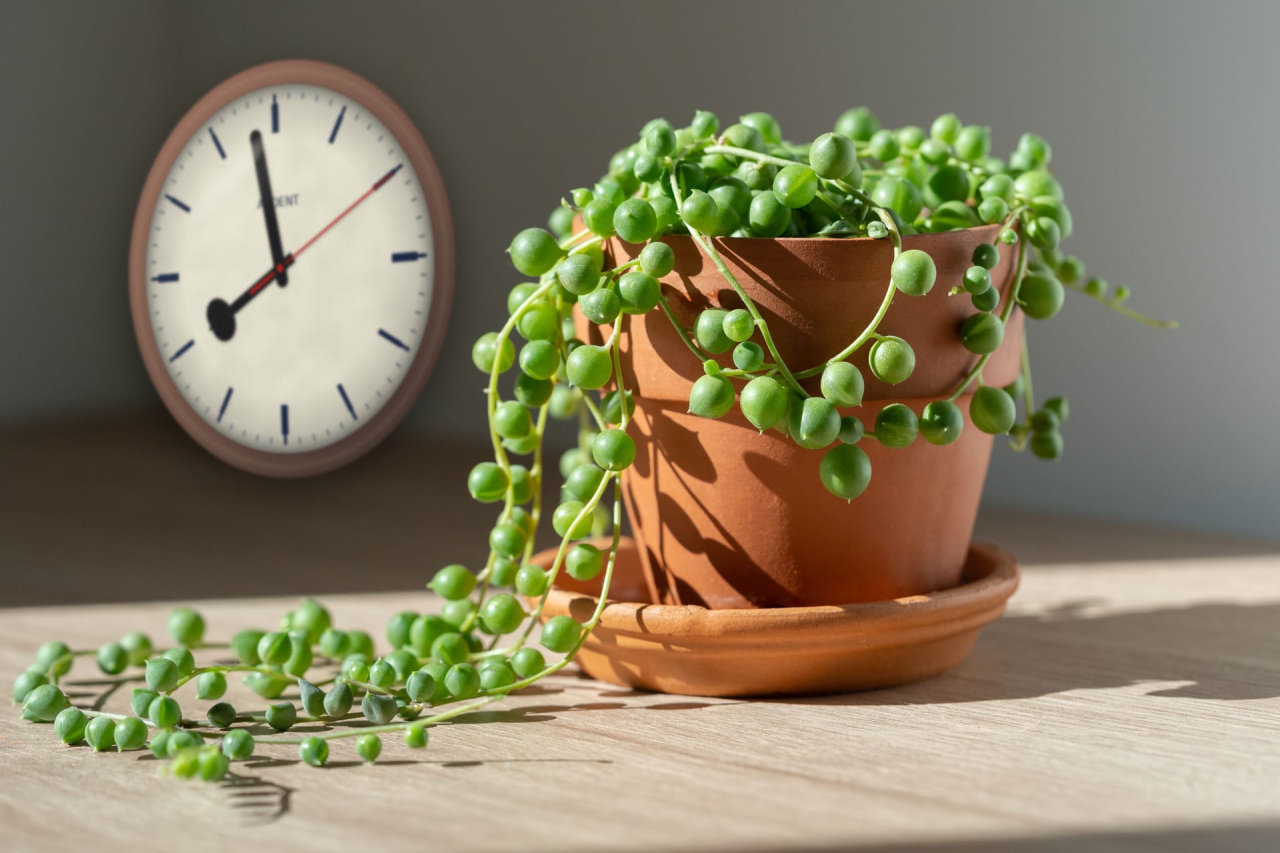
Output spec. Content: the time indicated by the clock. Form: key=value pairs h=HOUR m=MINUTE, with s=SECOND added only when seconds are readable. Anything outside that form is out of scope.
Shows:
h=7 m=58 s=10
